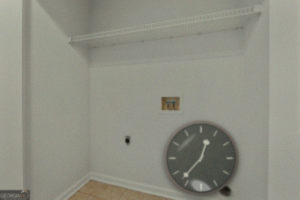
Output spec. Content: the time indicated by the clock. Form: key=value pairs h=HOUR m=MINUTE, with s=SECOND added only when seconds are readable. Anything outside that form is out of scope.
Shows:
h=12 m=37
